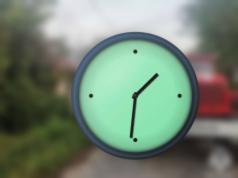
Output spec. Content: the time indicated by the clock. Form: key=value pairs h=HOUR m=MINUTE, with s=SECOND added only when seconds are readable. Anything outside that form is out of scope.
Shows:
h=1 m=31
